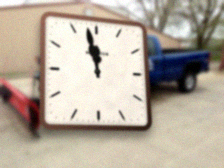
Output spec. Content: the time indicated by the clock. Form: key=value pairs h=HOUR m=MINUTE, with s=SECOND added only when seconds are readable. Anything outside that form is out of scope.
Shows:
h=11 m=58
